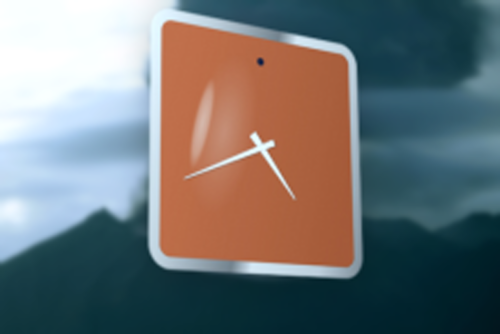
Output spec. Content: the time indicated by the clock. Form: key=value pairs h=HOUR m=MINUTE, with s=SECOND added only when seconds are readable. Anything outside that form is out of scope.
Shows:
h=4 m=41
